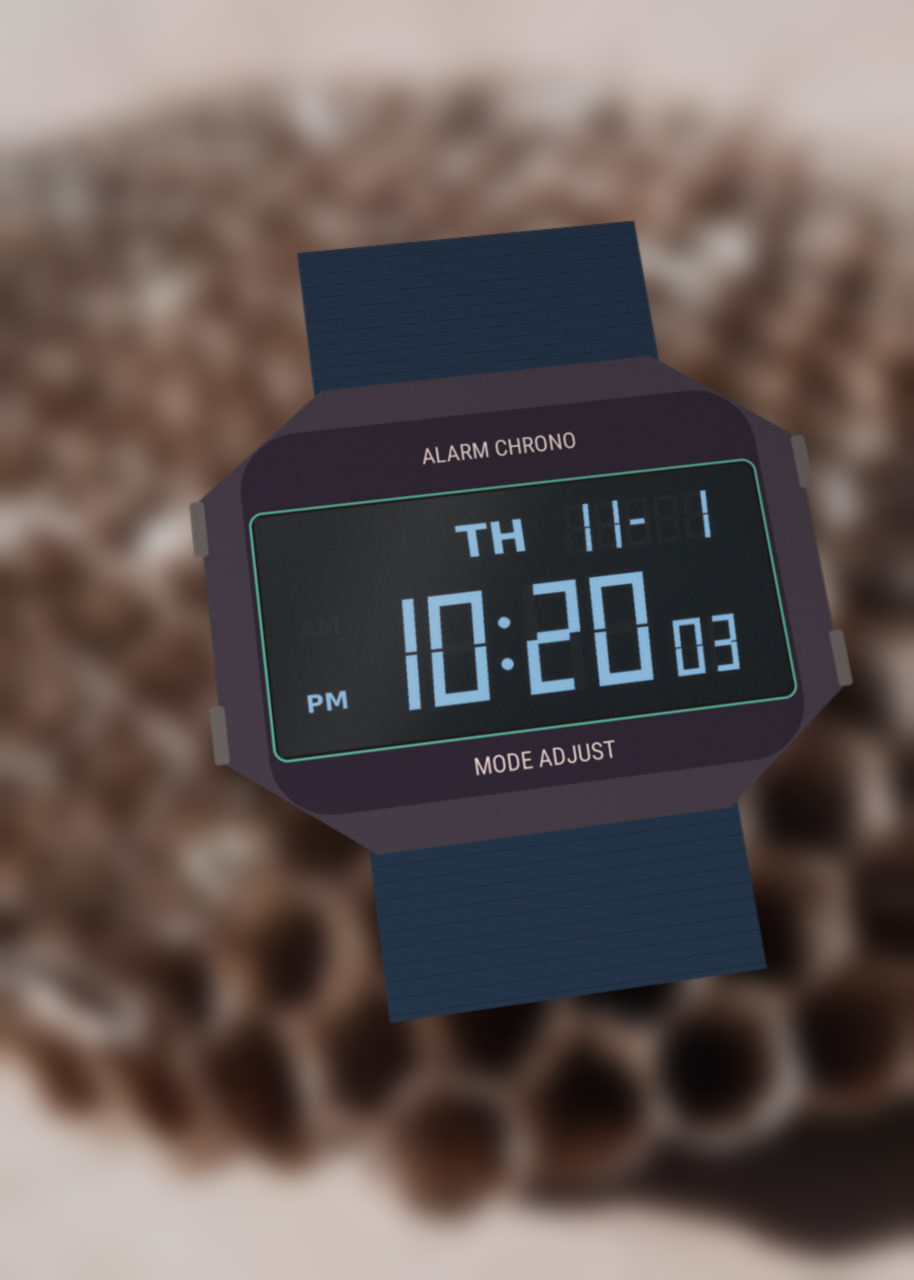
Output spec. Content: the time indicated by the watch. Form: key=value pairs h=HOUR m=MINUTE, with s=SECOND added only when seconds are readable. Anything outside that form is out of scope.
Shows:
h=10 m=20 s=3
